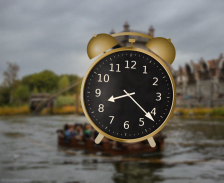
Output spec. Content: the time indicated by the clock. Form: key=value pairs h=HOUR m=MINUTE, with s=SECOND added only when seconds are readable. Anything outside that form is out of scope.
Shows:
h=8 m=22
